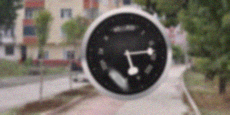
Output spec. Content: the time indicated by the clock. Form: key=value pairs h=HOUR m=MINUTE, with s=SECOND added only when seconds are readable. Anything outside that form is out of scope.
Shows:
h=5 m=13
